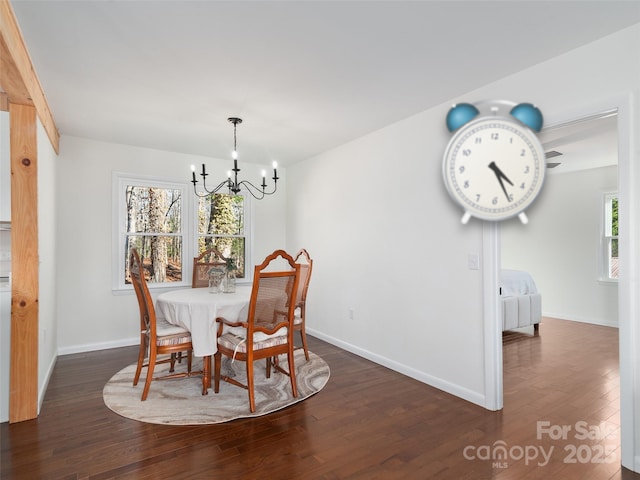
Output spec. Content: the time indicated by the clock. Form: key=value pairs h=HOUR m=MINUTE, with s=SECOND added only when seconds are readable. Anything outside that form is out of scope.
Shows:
h=4 m=26
